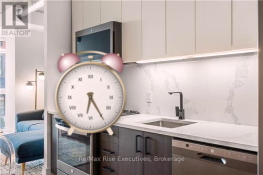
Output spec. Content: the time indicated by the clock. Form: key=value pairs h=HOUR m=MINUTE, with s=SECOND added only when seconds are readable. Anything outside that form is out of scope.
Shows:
h=6 m=25
